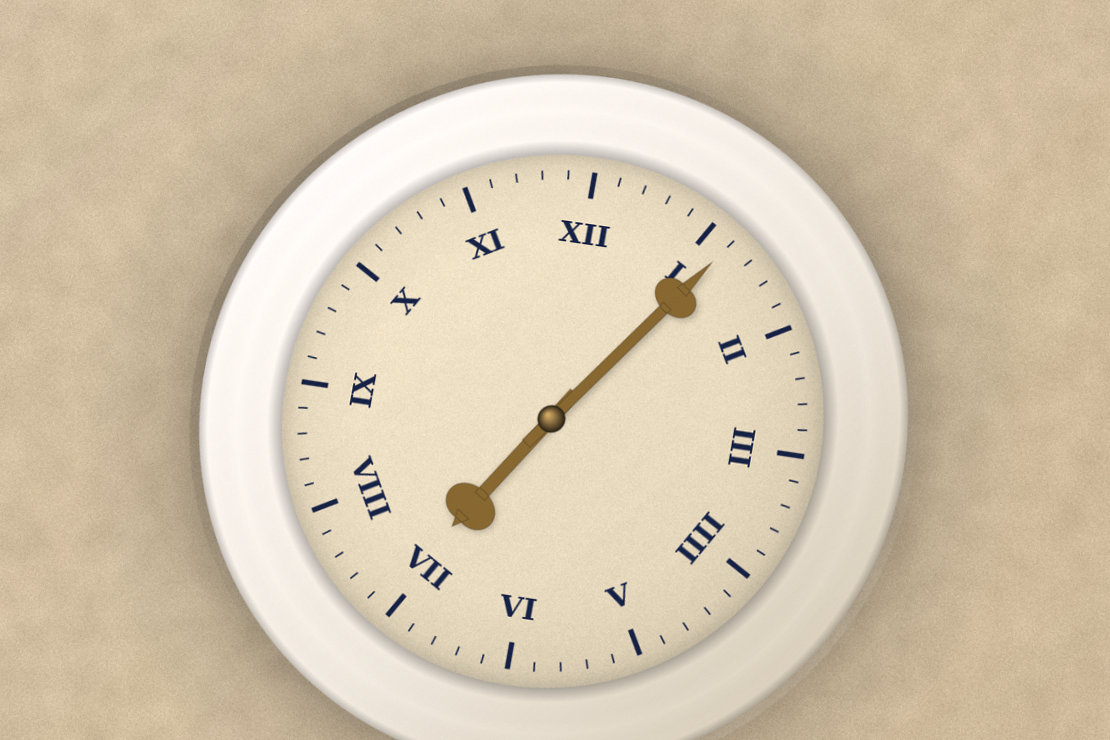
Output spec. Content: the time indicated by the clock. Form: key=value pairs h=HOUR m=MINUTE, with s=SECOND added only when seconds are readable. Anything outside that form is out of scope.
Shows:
h=7 m=6
